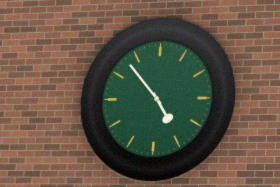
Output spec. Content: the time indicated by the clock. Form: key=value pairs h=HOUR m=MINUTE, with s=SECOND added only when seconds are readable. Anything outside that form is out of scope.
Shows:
h=4 m=53
